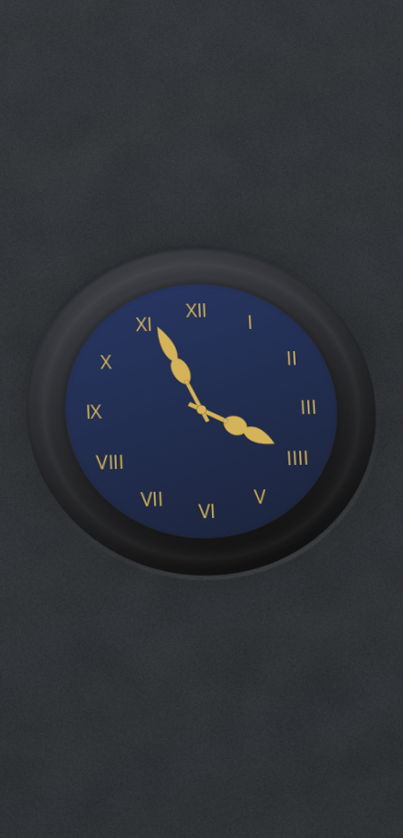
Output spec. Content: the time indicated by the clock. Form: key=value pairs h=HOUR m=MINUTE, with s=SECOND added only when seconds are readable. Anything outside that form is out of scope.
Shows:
h=3 m=56
